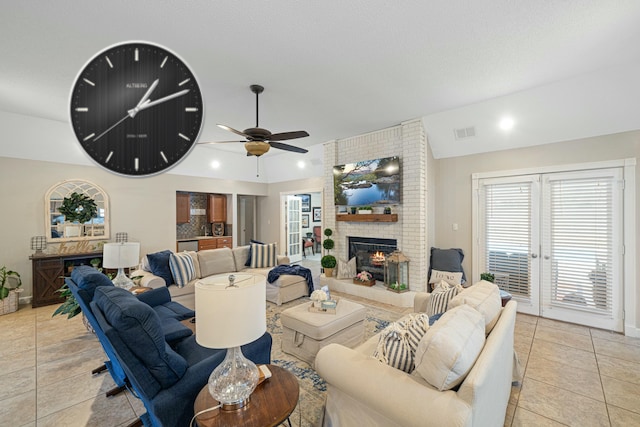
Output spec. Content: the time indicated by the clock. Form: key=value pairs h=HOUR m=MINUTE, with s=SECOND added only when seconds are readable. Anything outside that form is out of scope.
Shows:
h=1 m=11 s=39
